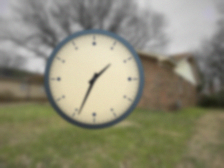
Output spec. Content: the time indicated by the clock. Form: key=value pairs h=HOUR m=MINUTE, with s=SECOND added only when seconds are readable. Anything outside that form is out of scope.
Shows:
h=1 m=34
